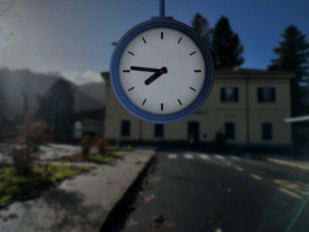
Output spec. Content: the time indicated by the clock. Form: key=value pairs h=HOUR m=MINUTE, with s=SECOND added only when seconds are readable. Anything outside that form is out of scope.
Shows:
h=7 m=46
